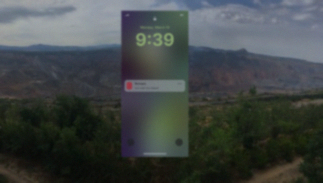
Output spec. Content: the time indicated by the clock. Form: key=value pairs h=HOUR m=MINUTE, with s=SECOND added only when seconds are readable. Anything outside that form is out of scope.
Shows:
h=9 m=39
